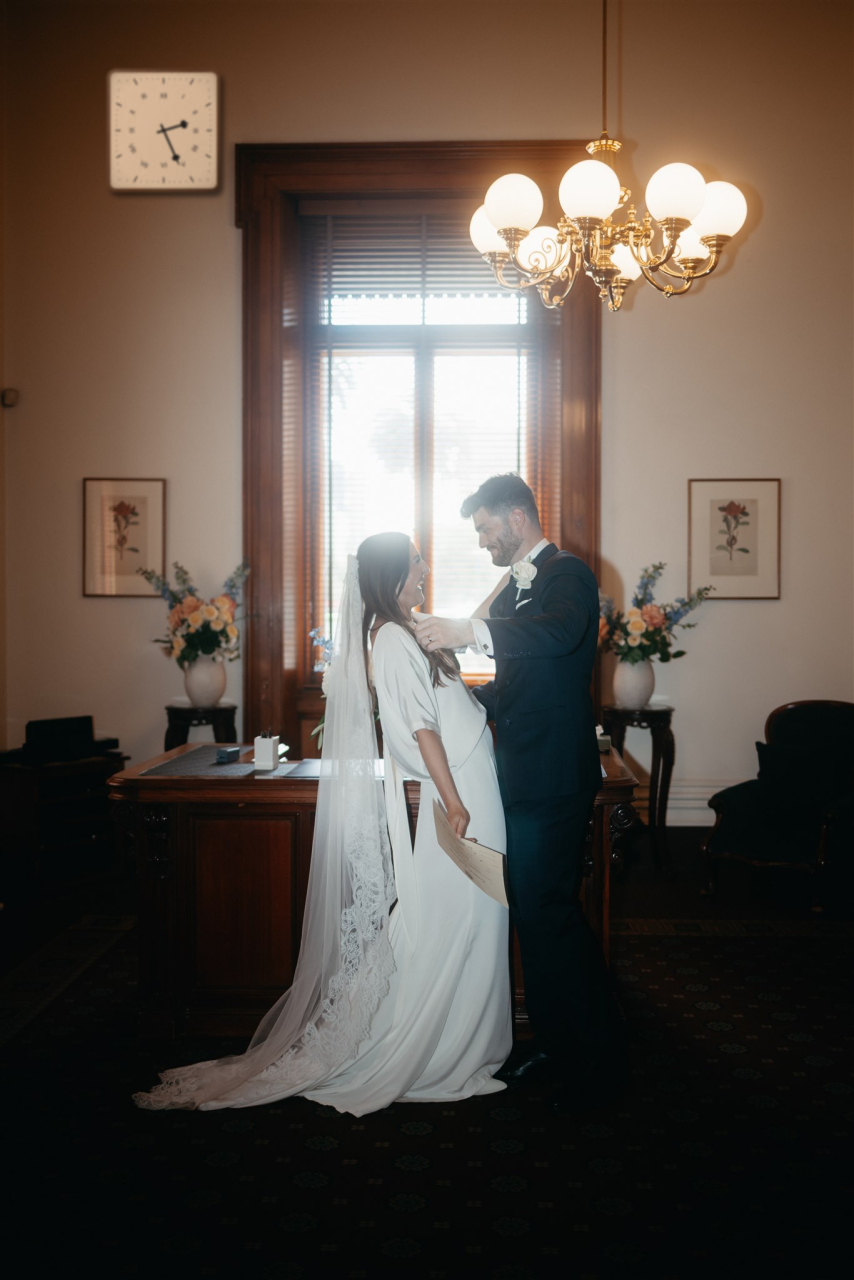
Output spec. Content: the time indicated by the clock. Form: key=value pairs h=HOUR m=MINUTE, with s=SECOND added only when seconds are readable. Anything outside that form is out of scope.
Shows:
h=2 m=26
